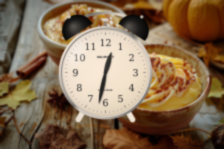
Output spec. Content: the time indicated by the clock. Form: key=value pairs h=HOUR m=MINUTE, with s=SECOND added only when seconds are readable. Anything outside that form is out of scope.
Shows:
h=12 m=32
